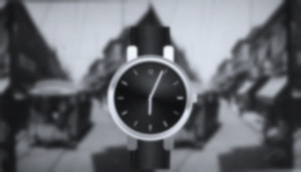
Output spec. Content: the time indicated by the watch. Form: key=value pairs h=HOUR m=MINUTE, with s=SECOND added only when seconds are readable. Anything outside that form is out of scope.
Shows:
h=6 m=4
